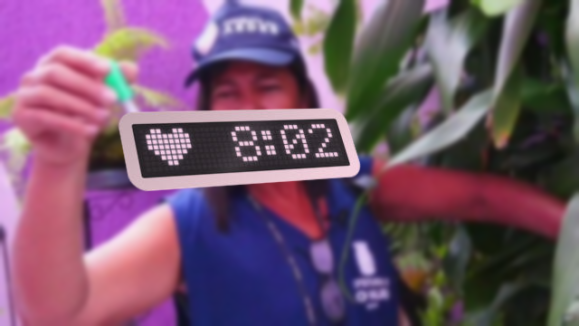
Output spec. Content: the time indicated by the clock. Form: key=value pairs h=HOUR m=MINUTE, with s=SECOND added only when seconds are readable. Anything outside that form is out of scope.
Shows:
h=8 m=2
